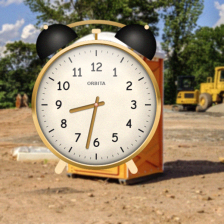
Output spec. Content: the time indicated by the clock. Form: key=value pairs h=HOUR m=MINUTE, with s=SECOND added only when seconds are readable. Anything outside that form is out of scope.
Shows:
h=8 m=32
